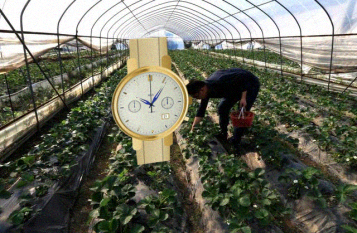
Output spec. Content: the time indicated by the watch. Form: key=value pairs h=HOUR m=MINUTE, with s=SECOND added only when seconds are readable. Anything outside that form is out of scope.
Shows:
h=10 m=6
